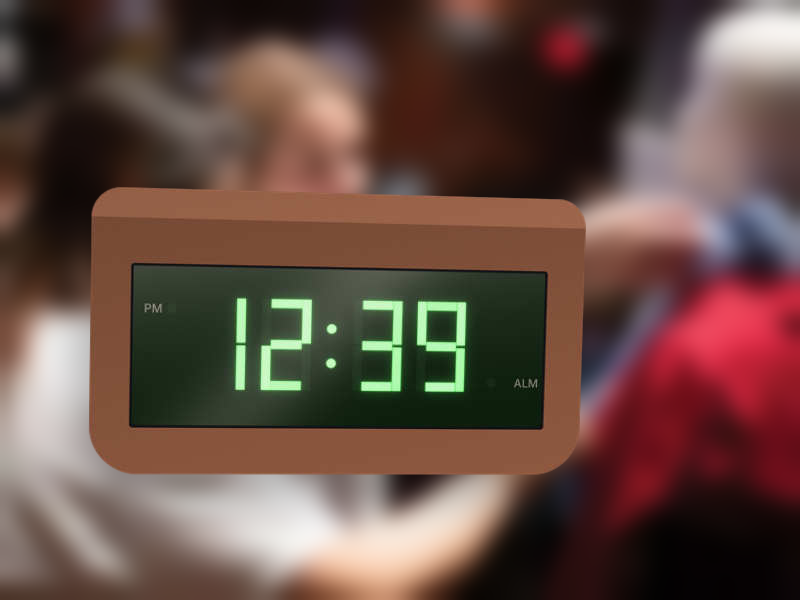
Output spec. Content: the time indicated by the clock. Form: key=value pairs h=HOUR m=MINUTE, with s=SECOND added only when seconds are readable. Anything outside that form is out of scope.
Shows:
h=12 m=39
